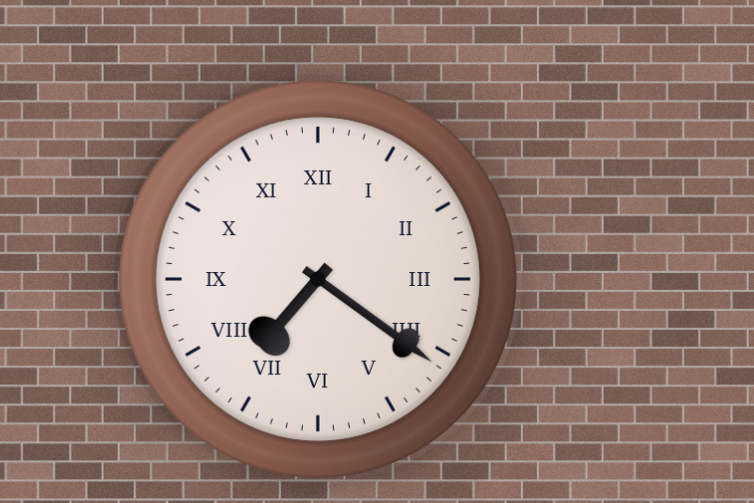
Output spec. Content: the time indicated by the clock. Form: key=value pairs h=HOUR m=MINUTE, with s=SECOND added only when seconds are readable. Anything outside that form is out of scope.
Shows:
h=7 m=21
